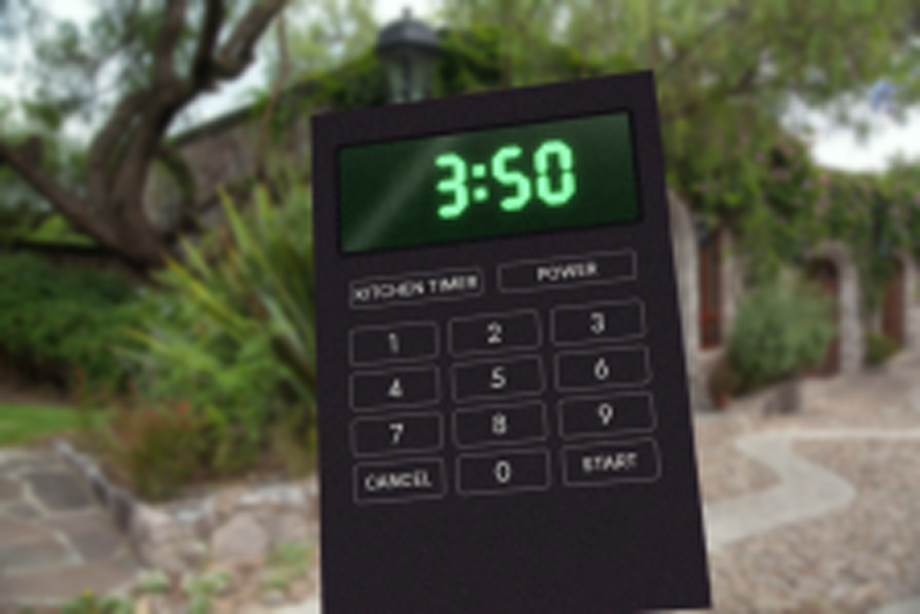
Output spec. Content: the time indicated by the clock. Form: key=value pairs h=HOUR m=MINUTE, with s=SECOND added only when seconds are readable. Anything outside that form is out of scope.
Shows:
h=3 m=50
